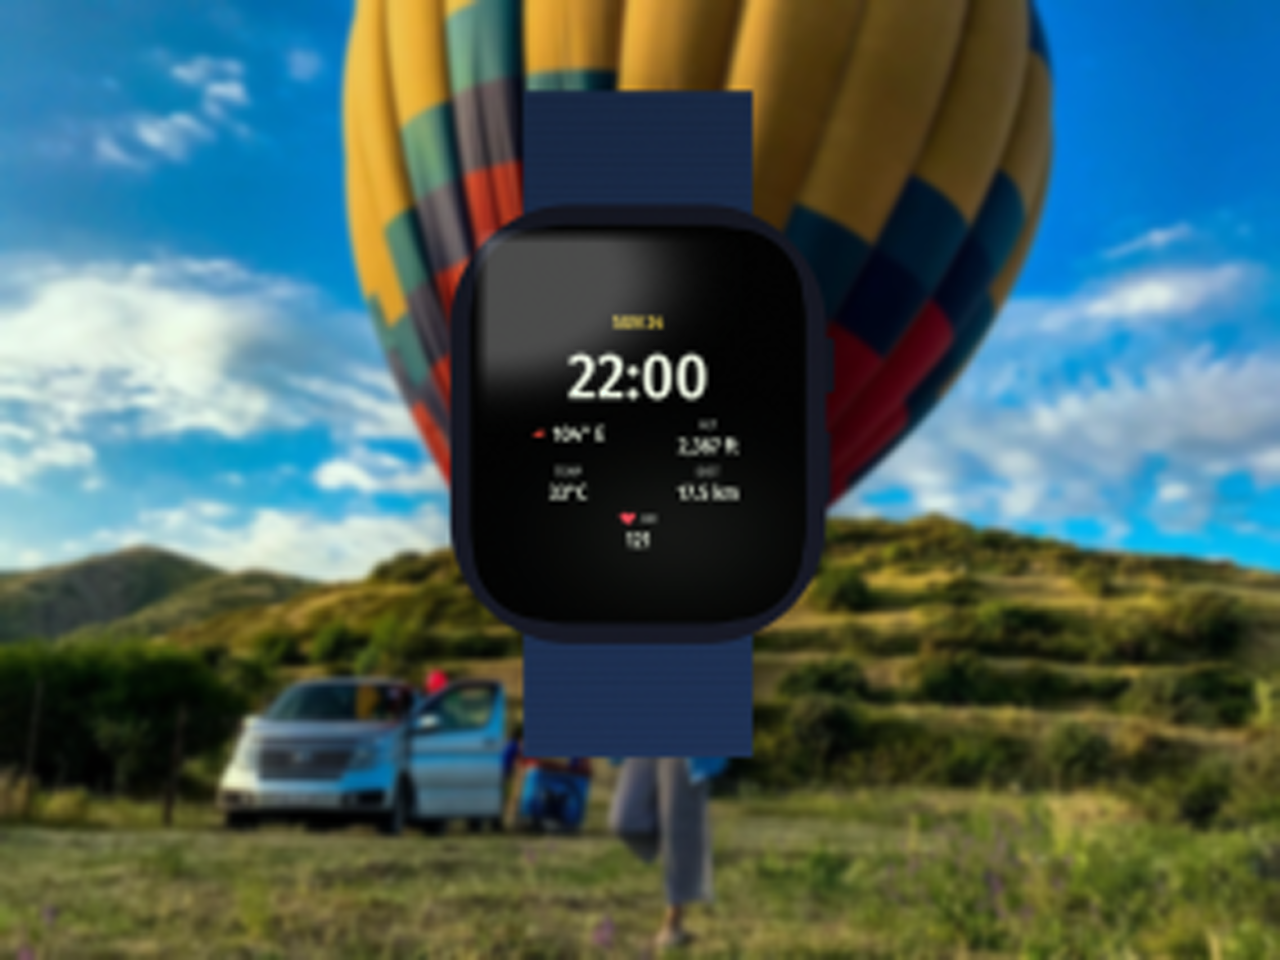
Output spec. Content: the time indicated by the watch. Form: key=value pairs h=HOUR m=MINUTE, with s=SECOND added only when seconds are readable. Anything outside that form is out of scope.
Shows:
h=22 m=0
